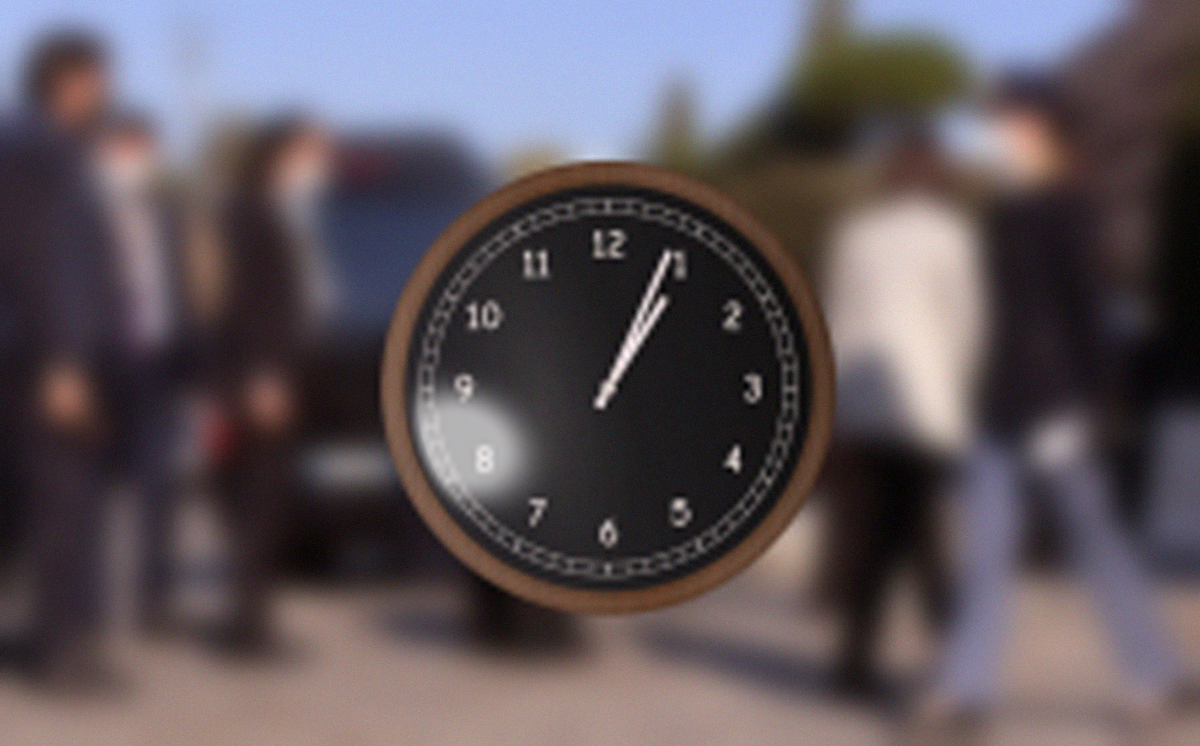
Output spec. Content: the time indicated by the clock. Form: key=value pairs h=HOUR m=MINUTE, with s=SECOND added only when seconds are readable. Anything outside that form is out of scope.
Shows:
h=1 m=4
